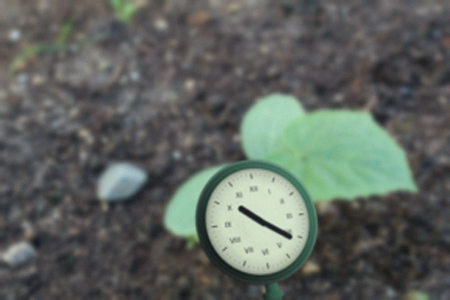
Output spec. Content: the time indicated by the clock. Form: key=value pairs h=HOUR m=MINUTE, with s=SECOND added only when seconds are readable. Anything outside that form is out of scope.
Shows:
h=10 m=21
